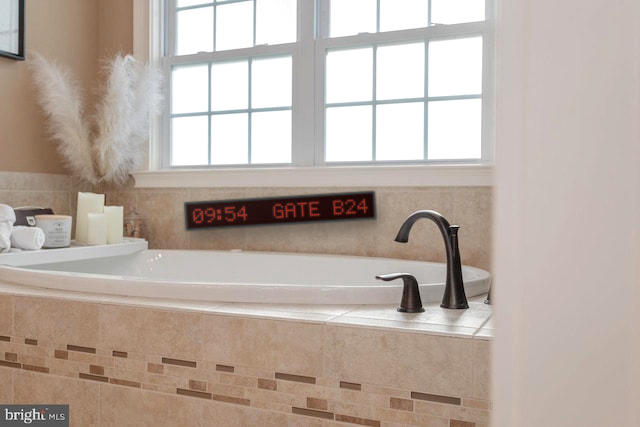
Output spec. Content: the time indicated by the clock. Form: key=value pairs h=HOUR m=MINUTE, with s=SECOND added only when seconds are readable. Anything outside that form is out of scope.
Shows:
h=9 m=54
